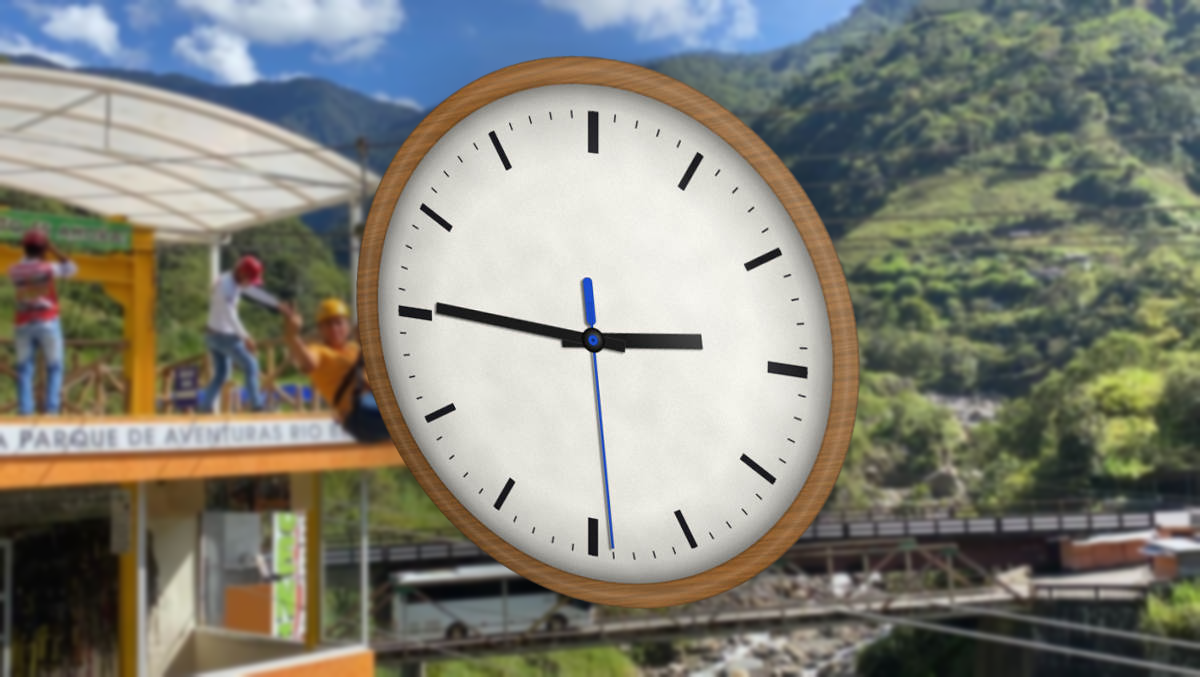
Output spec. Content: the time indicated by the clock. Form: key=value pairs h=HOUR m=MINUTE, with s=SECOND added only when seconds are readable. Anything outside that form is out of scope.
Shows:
h=2 m=45 s=29
